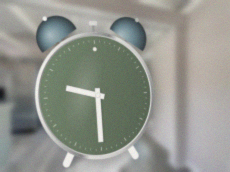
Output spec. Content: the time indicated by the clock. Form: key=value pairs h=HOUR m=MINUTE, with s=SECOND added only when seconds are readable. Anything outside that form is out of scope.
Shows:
h=9 m=30
